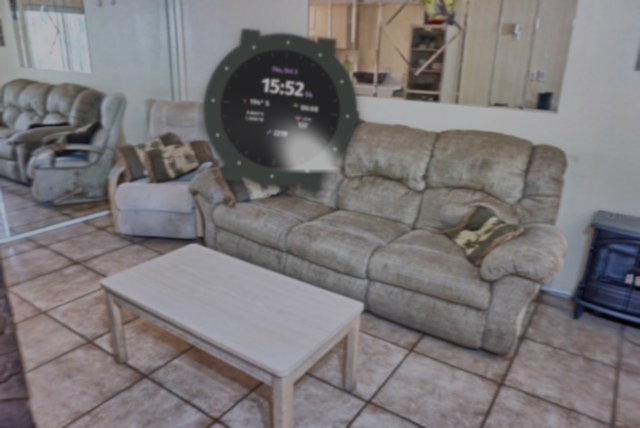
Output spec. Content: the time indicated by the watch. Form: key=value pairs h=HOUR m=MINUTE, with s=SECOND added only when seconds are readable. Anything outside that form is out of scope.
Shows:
h=15 m=52
